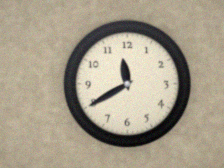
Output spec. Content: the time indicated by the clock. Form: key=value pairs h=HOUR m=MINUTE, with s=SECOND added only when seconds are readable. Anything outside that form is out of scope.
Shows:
h=11 m=40
